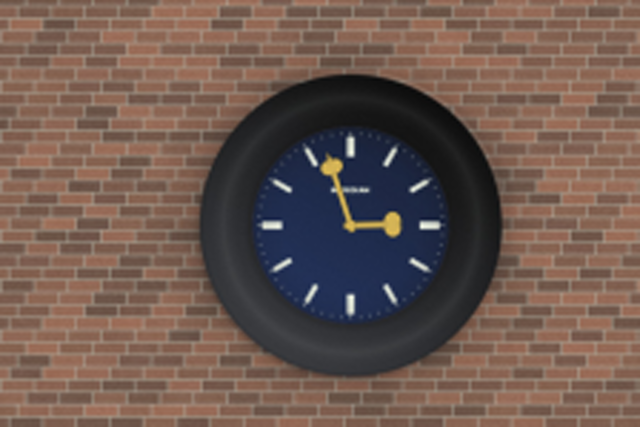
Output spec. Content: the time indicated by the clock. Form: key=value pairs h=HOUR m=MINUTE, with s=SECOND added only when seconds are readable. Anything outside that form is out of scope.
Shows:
h=2 m=57
